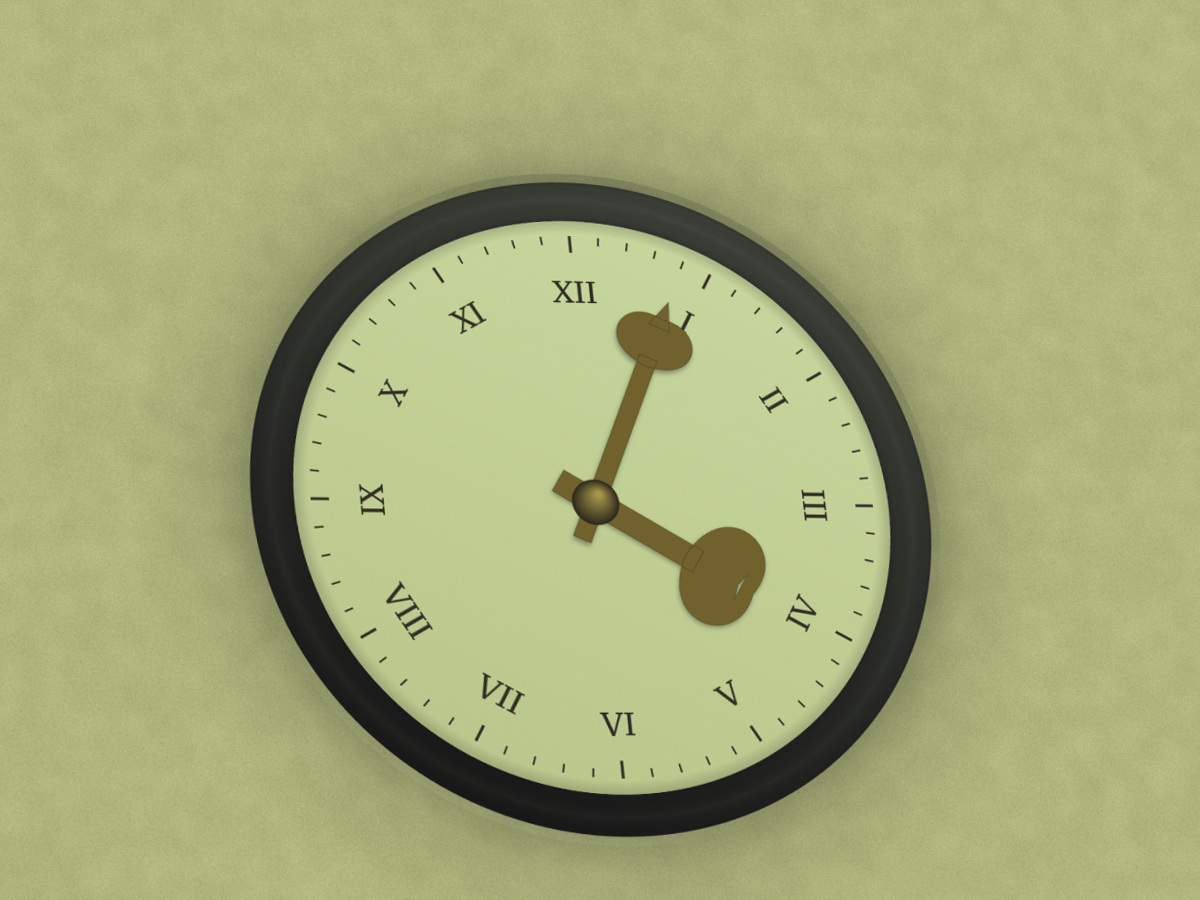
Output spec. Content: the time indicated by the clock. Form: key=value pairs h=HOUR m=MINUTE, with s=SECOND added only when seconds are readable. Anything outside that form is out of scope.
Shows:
h=4 m=4
